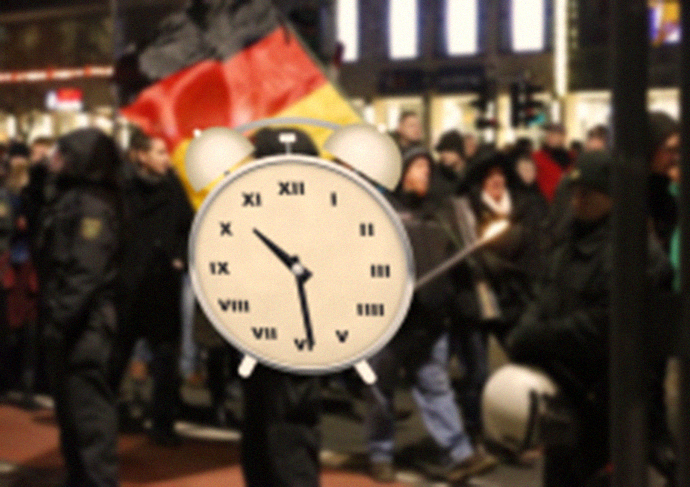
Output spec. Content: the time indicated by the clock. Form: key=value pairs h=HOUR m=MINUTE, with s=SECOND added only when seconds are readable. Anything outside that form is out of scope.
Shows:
h=10 m=29
